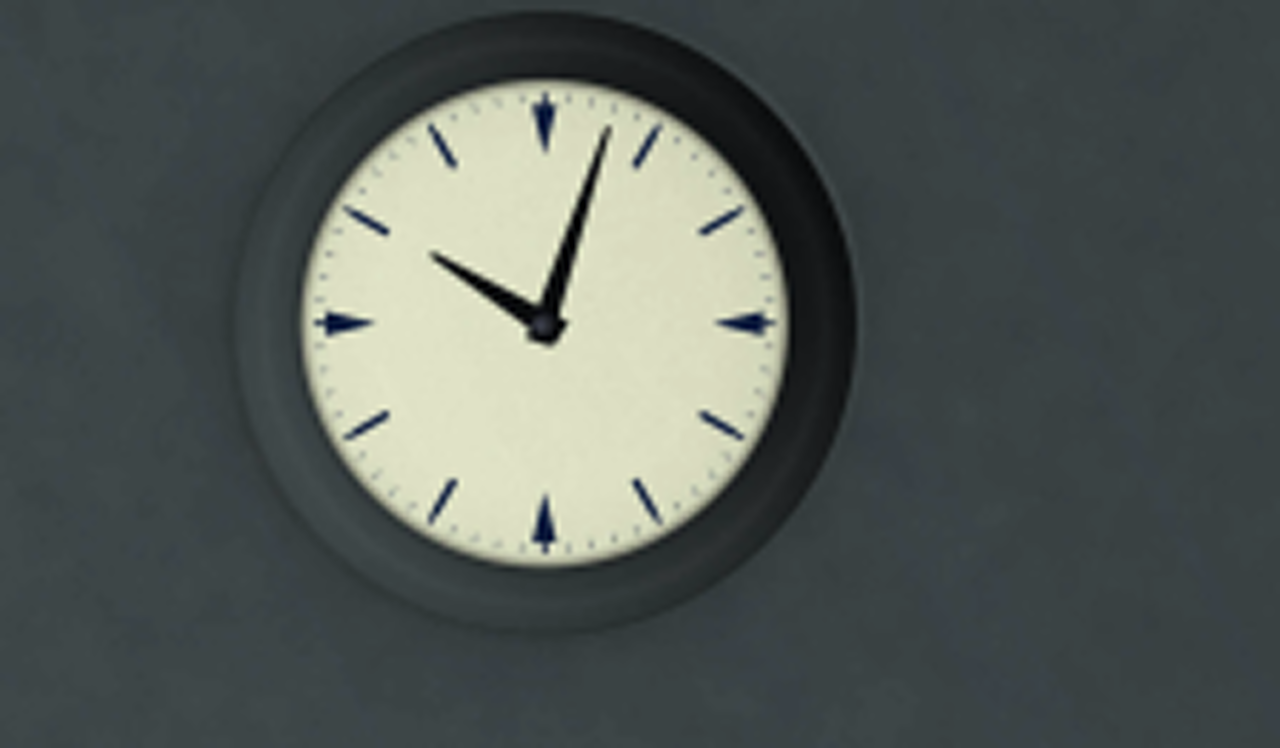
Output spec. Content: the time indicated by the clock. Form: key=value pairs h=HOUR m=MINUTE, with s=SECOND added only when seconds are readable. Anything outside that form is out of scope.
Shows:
h=10 m=3
